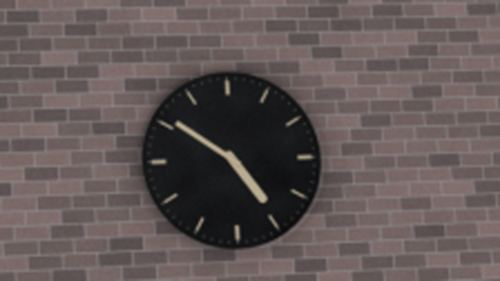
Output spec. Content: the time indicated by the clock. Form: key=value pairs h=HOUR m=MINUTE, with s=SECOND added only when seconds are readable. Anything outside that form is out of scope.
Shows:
h=4 m=51
